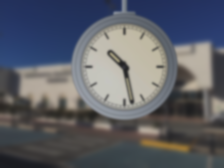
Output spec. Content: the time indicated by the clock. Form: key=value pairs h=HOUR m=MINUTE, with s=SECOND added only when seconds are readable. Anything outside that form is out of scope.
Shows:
h=10 m=28
